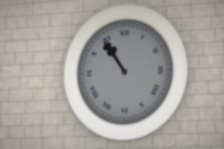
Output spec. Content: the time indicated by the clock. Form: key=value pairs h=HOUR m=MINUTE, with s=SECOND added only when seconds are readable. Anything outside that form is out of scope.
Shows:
h=10 m=54
